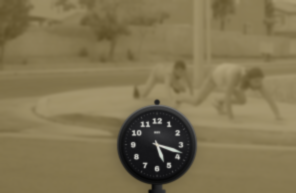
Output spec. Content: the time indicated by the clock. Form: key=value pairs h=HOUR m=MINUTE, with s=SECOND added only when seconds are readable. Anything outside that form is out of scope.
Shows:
h=5 m=18
